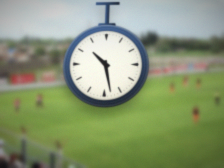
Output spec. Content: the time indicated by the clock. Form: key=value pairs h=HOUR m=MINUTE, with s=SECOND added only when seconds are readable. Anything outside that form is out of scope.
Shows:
h=10 m=28
